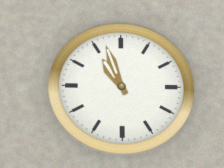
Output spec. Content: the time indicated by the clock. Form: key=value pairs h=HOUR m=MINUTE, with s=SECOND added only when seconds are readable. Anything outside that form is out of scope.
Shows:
h=10 m=57
